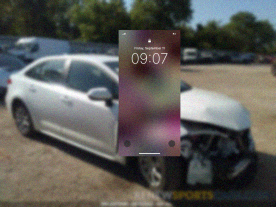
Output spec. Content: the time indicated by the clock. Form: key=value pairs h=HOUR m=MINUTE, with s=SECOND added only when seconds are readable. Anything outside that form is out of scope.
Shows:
h=9 m=7
